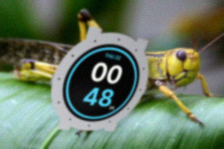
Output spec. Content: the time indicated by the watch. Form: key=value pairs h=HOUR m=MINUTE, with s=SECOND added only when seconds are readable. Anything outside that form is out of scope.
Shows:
h=0 m=48
